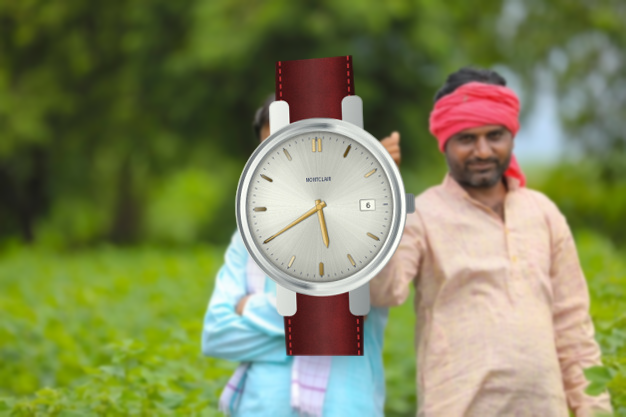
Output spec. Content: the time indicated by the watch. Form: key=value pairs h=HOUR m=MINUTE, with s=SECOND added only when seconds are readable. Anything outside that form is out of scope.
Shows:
h=5 m=40
